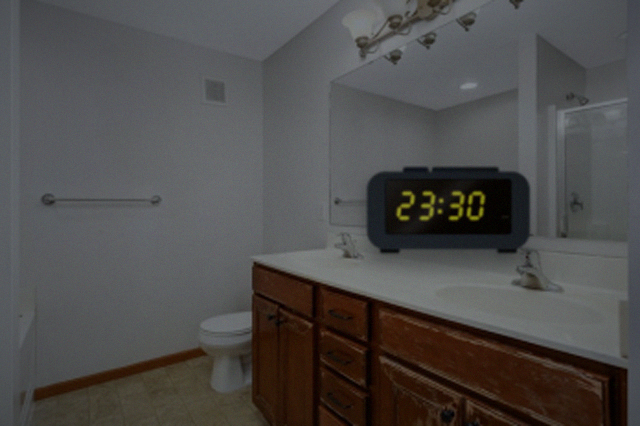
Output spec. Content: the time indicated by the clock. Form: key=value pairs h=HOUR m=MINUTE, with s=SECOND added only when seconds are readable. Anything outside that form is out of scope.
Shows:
h=23 m=30
